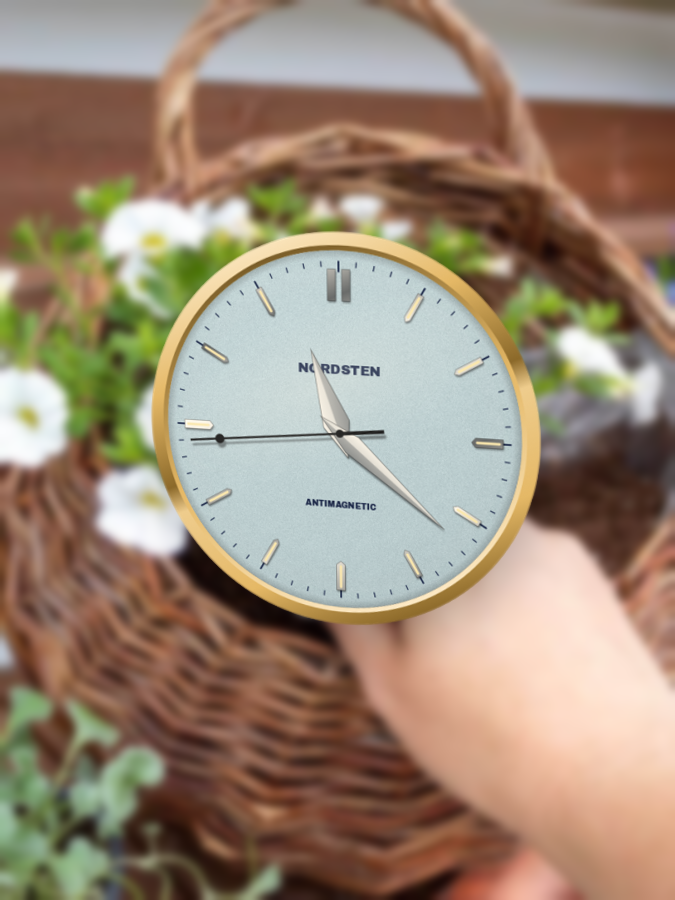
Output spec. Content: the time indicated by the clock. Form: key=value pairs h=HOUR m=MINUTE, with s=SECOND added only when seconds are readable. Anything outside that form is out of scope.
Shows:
h=11 m=21 s=44
